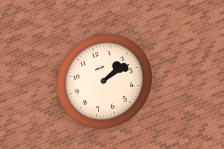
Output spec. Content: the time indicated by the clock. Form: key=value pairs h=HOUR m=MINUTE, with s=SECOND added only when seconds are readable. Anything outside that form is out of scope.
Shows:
h=2 m=13
